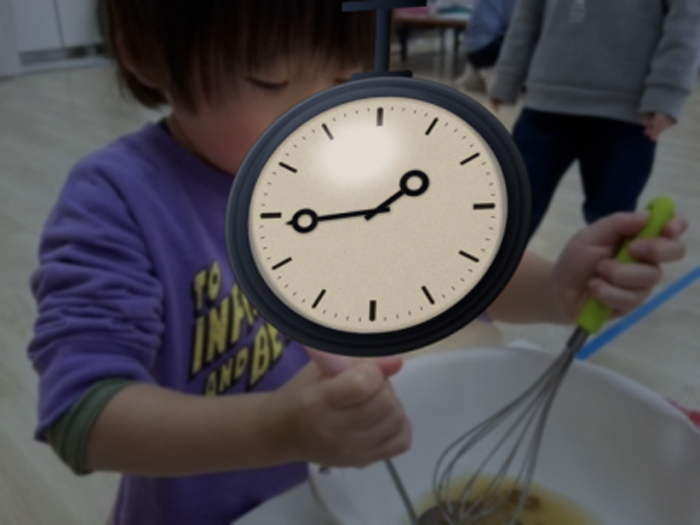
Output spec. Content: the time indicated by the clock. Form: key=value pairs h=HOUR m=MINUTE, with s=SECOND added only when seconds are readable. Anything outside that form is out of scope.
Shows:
h=1 m=44
